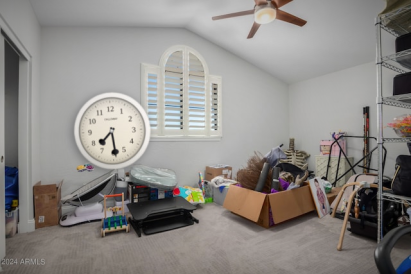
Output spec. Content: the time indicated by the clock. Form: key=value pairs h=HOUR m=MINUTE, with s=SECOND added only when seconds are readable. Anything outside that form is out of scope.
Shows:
h=7 m=29
